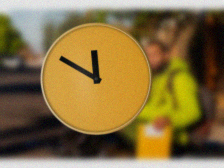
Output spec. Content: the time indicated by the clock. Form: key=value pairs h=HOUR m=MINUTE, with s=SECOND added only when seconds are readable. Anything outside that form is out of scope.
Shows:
h=11 m=50
